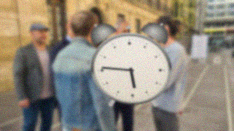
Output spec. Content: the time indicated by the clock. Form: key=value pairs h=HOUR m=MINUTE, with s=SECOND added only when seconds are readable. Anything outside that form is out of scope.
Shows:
h=5 m=46
